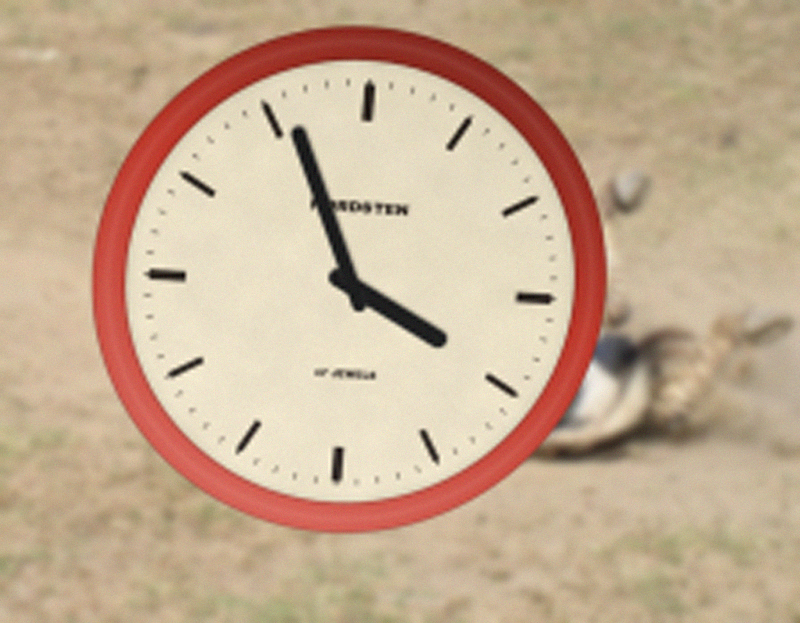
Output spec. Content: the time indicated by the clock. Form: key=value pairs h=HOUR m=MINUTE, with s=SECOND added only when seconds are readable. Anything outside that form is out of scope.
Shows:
h=3 m=56
